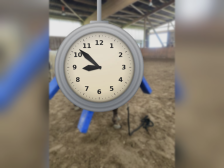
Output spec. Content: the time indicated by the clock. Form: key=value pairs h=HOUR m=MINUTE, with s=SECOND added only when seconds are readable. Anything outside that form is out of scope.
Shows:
h=8 m=52
